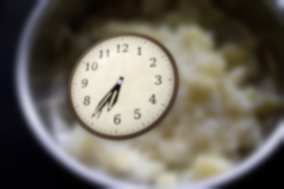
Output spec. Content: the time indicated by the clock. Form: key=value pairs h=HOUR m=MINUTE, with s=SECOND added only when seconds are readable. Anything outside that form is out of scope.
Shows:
h=6 m=36
